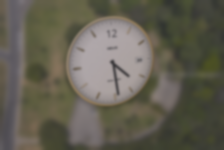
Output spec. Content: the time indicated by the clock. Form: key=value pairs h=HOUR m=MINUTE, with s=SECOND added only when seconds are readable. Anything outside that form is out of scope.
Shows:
h=4 m=29
